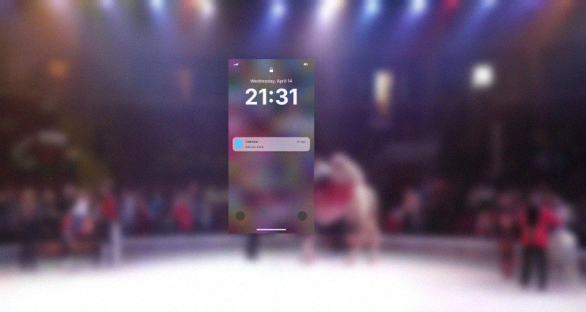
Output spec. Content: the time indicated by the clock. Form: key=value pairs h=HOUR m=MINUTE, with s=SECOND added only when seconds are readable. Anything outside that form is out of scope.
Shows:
h=21 m=31
